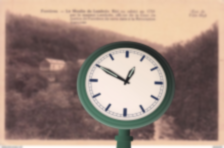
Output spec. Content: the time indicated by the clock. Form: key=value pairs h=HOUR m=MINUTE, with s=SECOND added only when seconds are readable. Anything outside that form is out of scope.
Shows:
h=12 m=50
